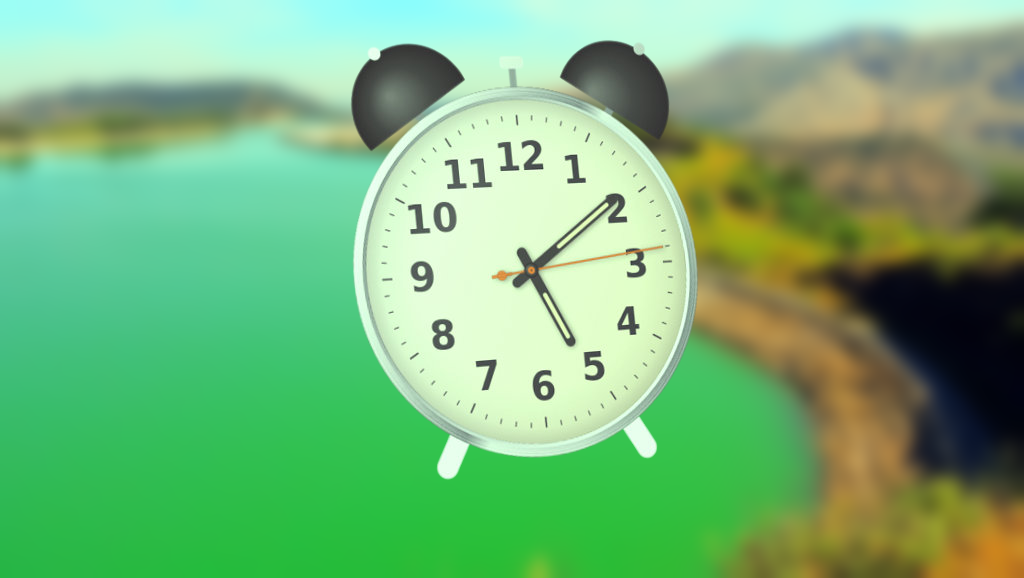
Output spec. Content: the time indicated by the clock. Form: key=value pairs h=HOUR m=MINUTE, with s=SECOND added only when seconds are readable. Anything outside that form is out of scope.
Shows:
h=5 m=9 s=14
